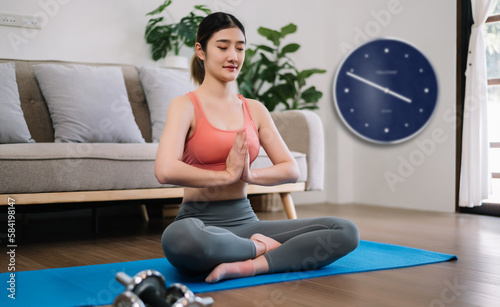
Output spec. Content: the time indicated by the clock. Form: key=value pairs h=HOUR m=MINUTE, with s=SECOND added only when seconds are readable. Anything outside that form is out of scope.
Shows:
h=3 m=49
